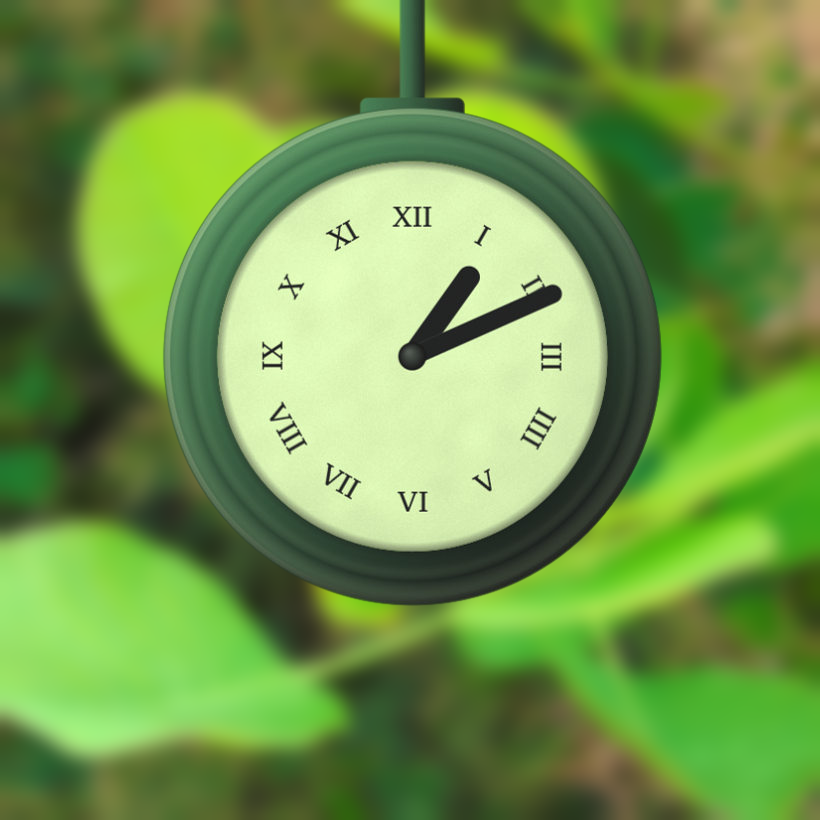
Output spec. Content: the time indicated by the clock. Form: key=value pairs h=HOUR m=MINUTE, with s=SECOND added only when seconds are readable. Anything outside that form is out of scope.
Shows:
h=1 m=11
